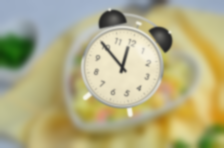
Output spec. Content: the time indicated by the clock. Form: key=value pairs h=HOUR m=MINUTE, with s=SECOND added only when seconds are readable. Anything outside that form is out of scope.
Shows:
h=11 m=50
